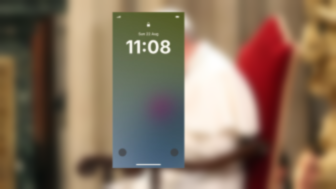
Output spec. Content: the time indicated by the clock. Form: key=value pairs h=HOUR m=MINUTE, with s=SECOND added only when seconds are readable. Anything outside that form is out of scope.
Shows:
h=11 m=8
